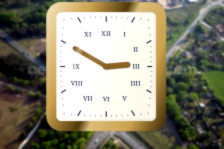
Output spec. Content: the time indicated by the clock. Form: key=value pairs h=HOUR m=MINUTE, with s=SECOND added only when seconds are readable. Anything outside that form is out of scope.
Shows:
h=2 m=50
